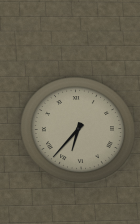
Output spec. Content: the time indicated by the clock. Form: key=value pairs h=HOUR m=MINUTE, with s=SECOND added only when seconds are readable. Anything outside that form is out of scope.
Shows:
h=6 m=37
